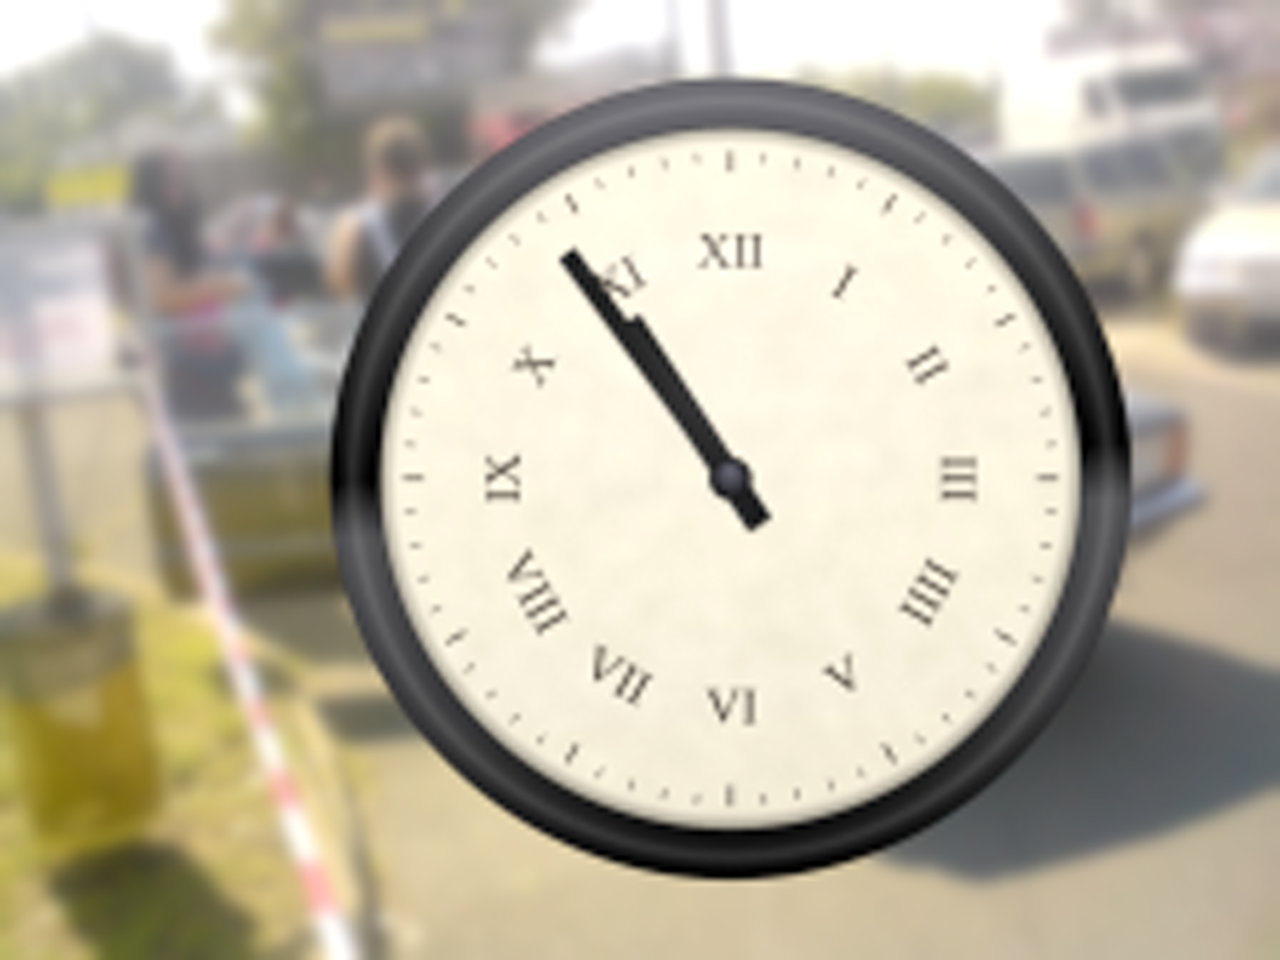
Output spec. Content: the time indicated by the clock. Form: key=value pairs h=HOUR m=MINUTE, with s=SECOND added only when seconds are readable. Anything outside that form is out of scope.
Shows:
h=10 m=54
